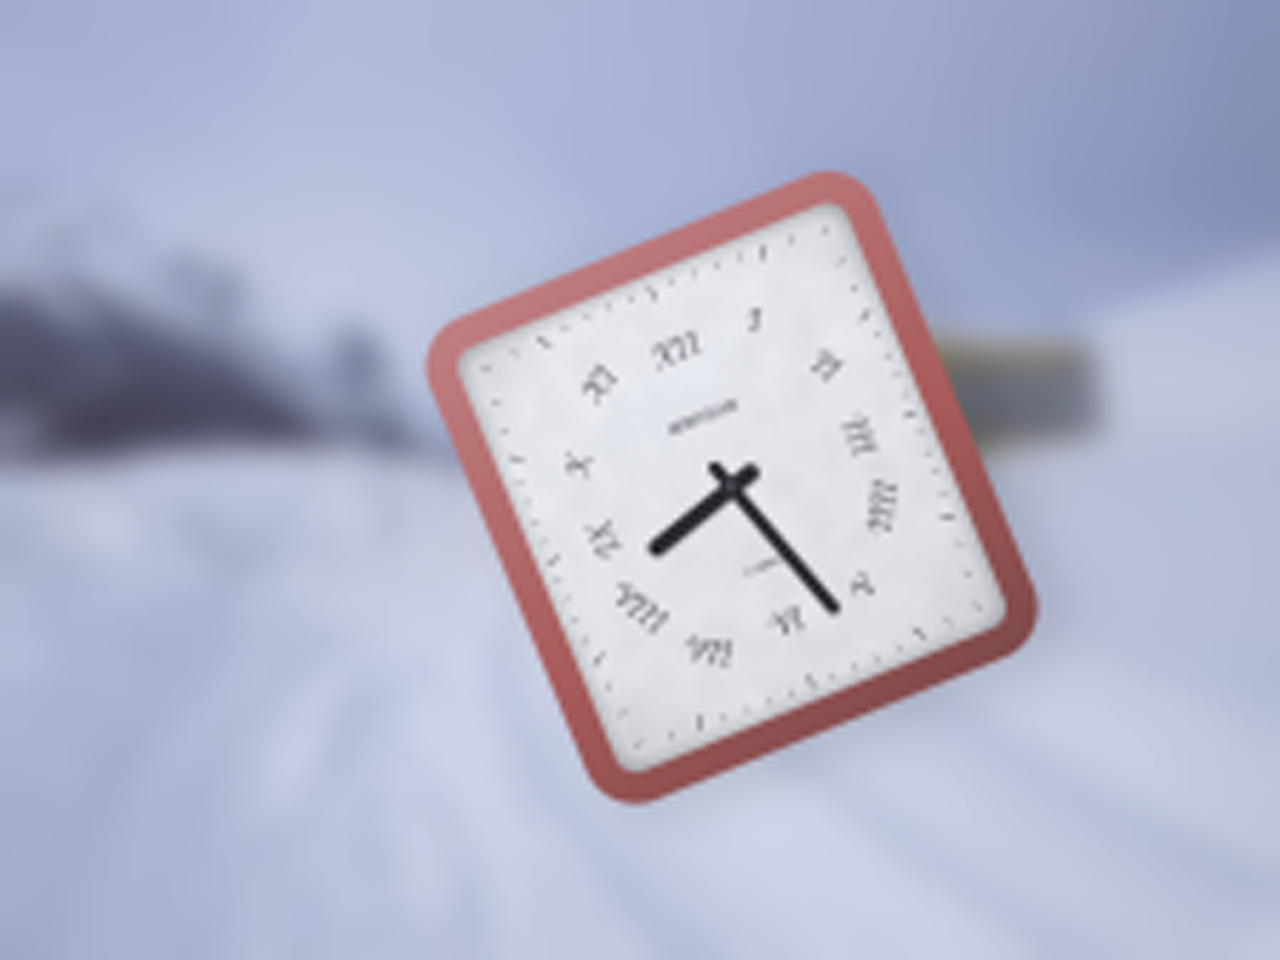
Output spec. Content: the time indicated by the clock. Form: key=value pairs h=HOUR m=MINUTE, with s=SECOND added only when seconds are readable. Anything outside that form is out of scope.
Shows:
h=8 m=27
